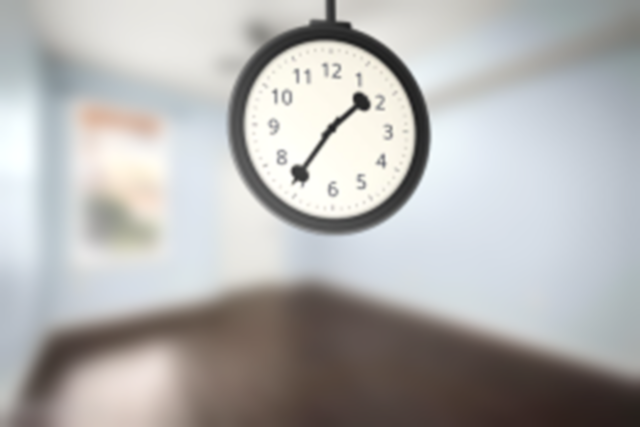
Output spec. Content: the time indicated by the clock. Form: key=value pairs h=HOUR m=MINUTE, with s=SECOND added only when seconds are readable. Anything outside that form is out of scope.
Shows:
h=1 m=36
